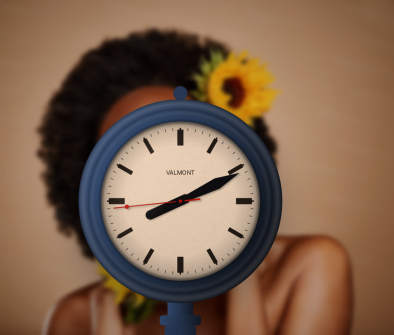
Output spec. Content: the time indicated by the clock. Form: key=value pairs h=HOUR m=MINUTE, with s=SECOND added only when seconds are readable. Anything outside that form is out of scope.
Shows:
h=8 m=10 s=44
